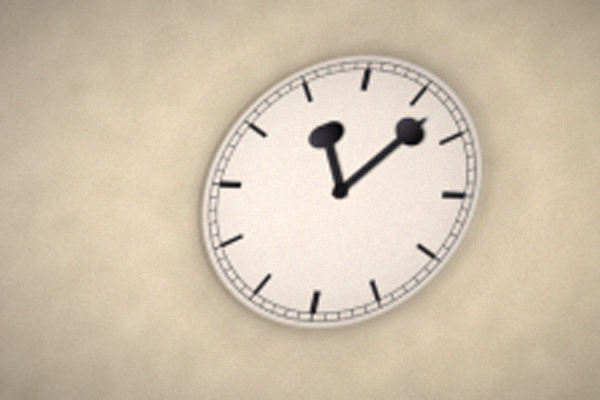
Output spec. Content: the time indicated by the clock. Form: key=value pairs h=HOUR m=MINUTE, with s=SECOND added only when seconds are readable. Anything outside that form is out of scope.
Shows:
h=11 m=7
